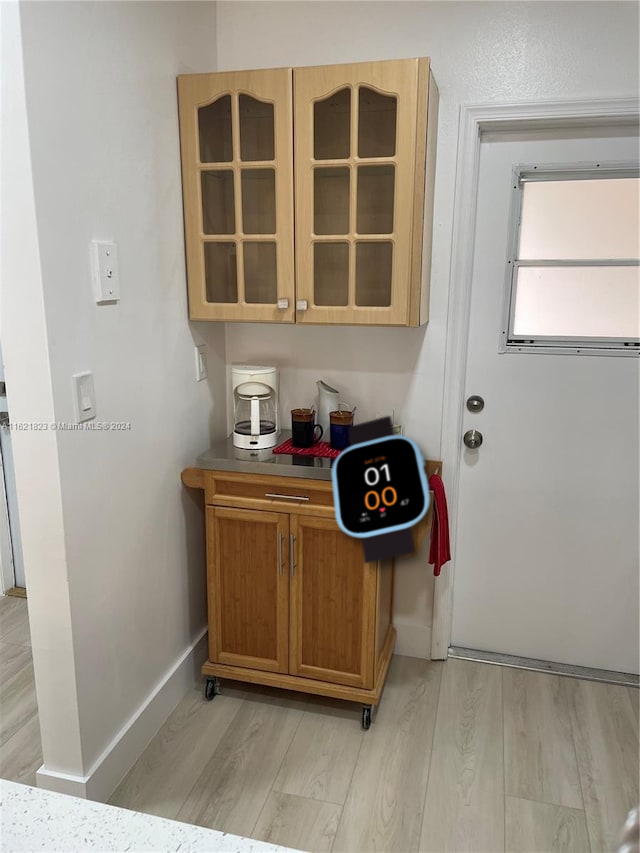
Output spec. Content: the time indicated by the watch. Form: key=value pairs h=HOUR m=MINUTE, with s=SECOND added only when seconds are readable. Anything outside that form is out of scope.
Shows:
h=1 m=0
